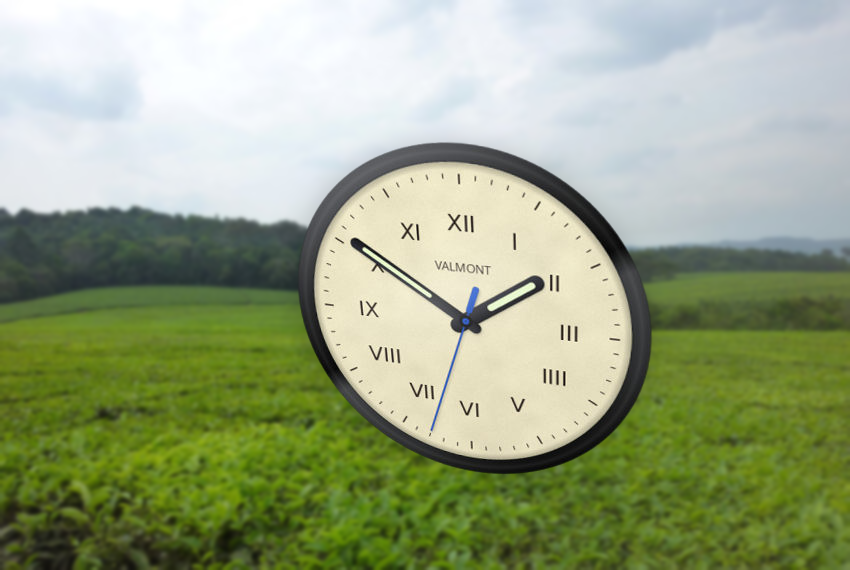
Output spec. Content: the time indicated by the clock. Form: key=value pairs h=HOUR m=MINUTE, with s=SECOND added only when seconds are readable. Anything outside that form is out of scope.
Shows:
h=1 m=50 s=33
